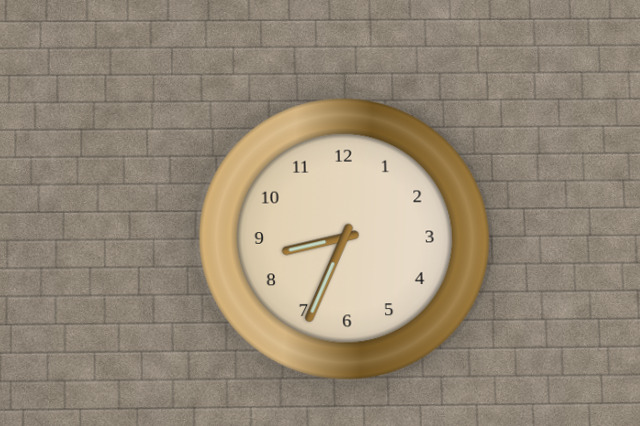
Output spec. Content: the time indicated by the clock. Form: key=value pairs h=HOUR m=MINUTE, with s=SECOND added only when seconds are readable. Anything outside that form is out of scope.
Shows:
h=8 m=34
